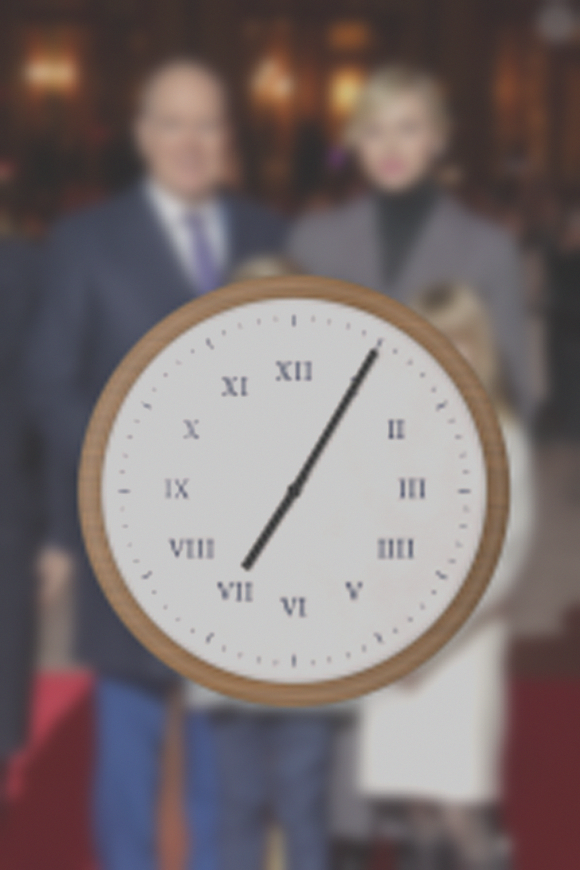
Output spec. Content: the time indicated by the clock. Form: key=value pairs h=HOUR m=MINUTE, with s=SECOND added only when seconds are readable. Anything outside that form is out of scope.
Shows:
h=7 m=5
